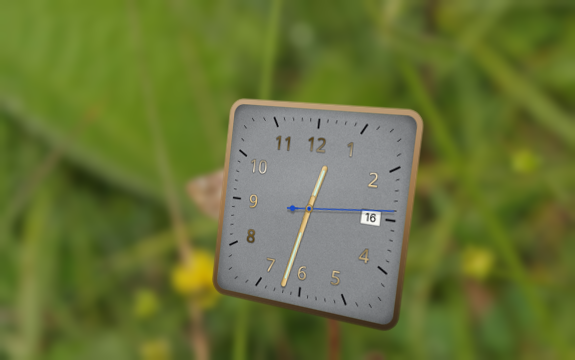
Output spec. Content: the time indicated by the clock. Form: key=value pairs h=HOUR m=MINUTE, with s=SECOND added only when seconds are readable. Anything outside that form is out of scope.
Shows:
h=12 m=32 s=14
